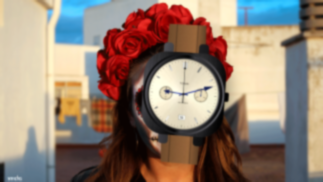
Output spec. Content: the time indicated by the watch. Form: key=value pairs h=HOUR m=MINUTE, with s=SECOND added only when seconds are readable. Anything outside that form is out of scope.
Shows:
h=9 m=12
